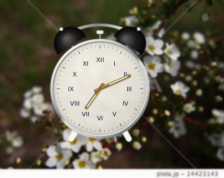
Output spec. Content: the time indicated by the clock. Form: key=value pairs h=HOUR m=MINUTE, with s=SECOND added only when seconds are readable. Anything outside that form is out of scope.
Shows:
h=7 m=11
